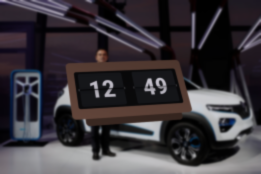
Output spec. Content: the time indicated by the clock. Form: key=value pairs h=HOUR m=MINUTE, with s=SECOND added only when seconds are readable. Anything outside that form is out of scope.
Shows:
h=12 m=49
